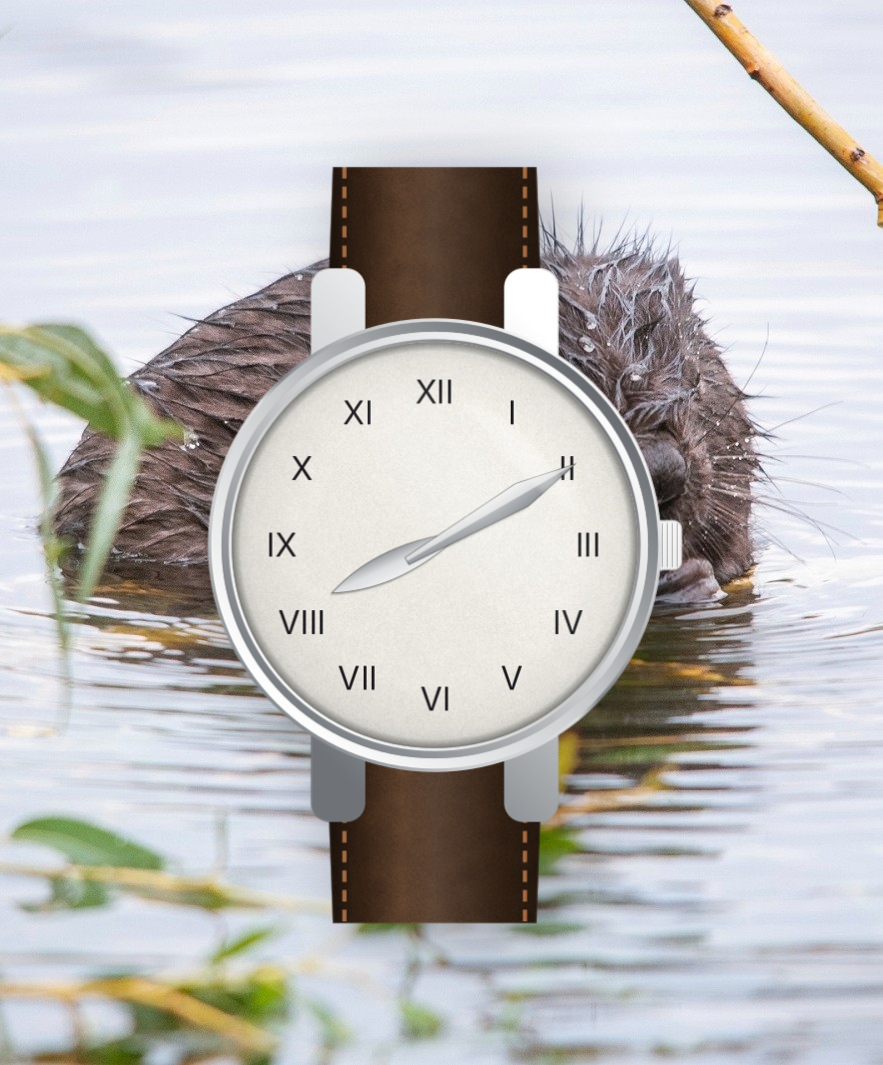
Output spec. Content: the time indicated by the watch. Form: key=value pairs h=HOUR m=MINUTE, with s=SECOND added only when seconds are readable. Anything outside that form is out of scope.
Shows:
h=8 m=10
